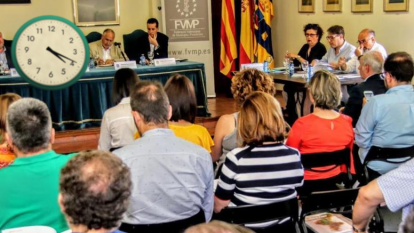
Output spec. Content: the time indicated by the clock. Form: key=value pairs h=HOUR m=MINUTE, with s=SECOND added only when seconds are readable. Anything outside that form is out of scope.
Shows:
h=4 m=19
